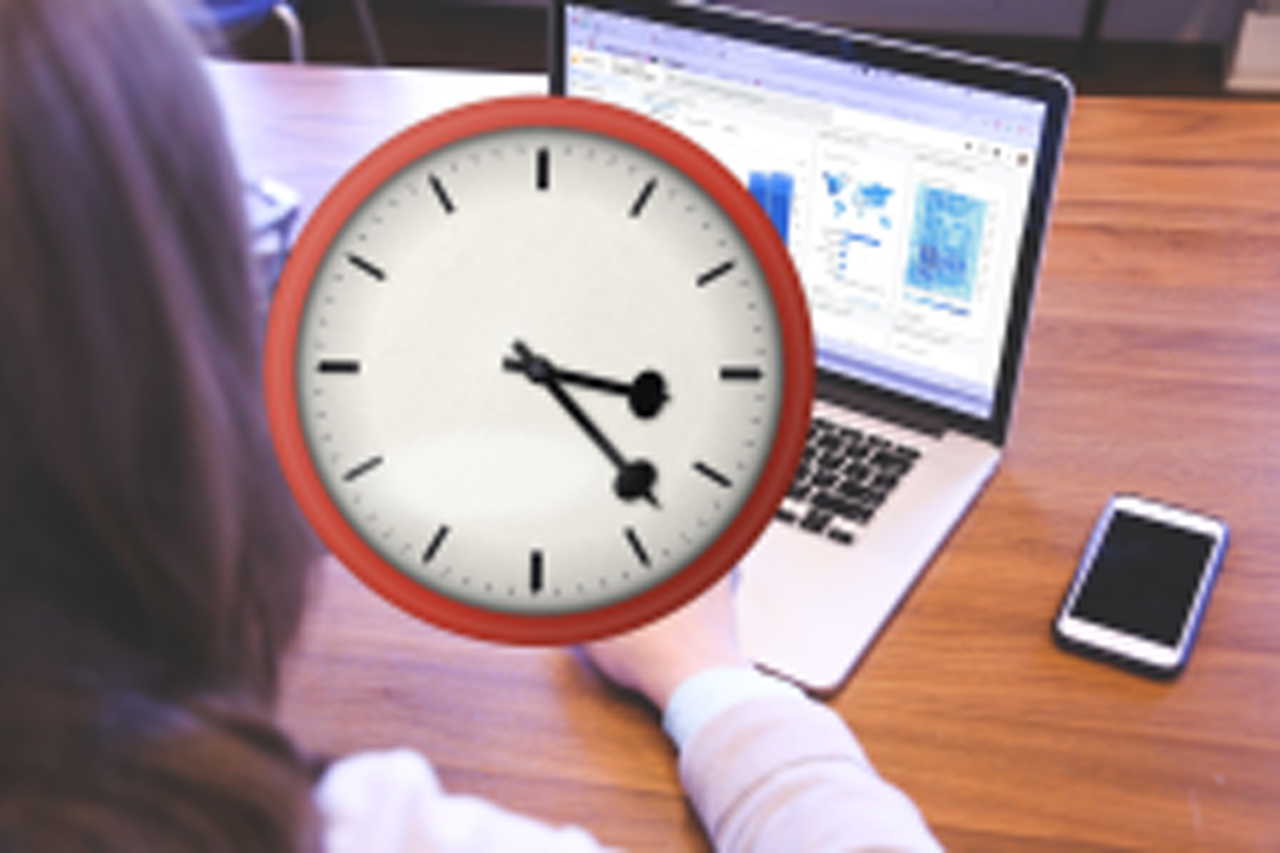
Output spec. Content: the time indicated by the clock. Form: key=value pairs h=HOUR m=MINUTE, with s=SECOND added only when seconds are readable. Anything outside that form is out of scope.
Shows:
h=3 m=23
